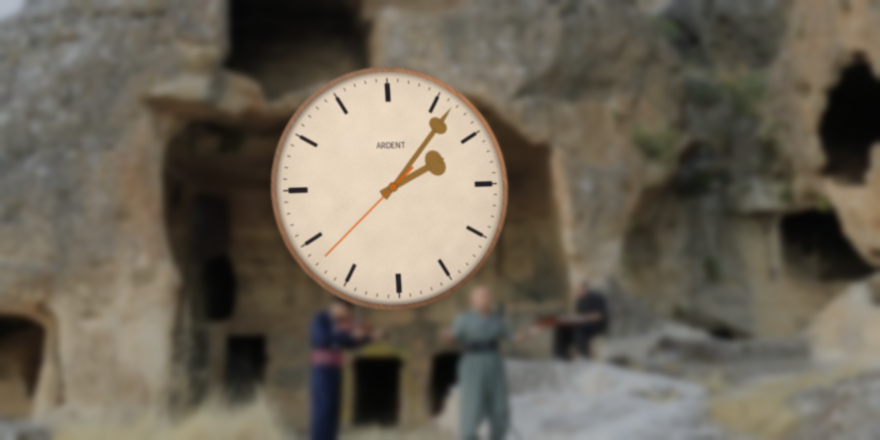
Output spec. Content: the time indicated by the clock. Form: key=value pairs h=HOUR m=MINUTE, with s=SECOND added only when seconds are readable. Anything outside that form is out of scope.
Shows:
h=2 m=6 s=38
